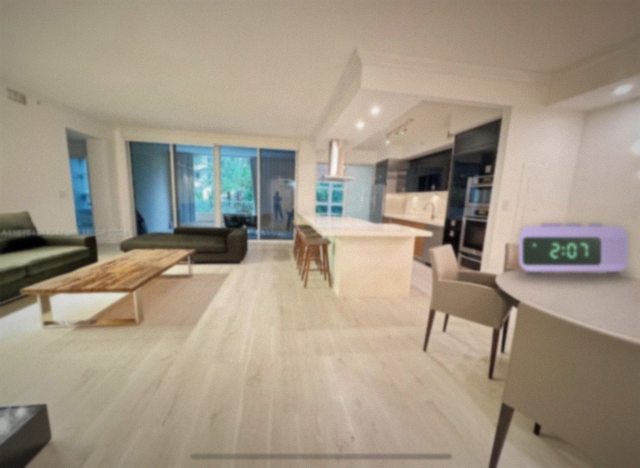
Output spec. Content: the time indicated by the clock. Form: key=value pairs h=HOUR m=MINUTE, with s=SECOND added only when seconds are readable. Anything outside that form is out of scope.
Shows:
h=2 m=7
